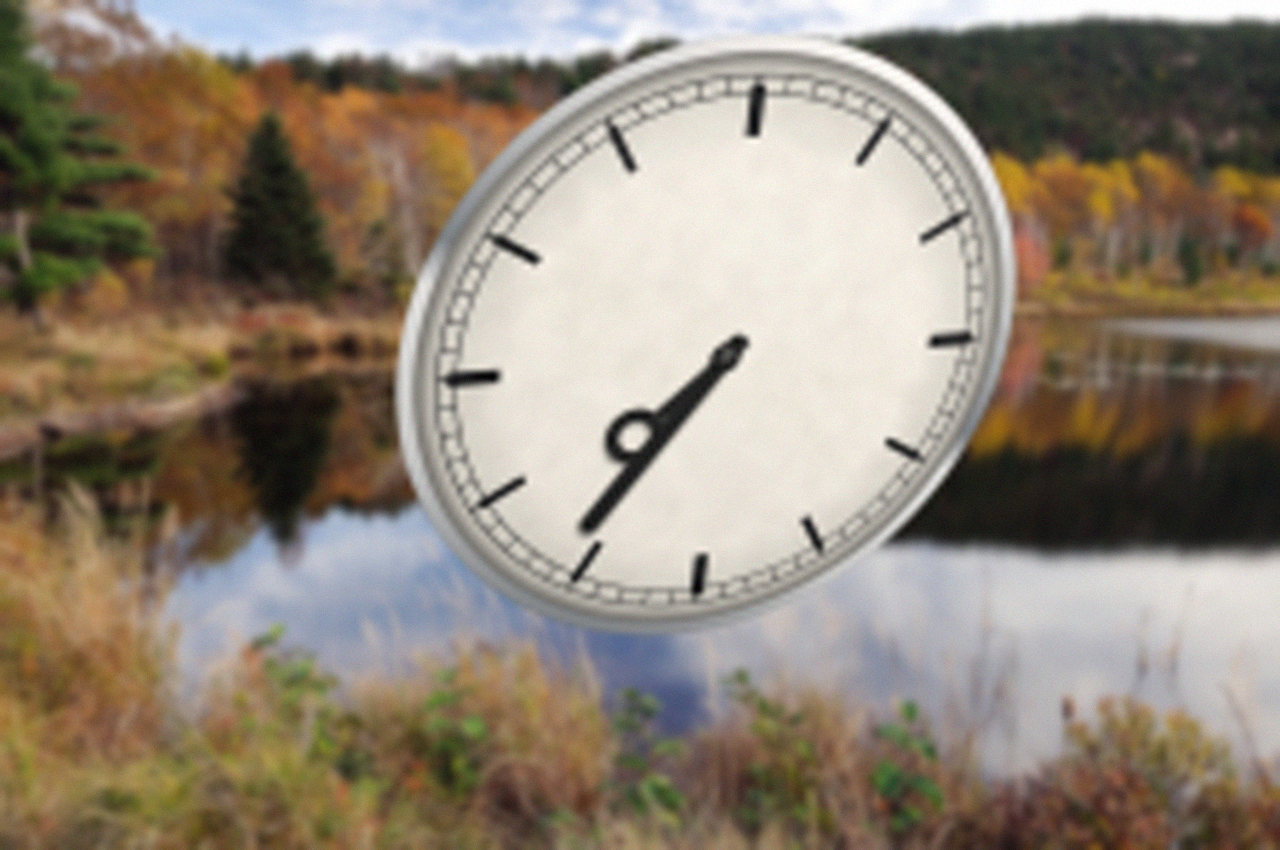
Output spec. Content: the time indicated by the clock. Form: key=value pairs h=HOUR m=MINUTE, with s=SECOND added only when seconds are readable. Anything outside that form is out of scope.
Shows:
h=7 m=36
